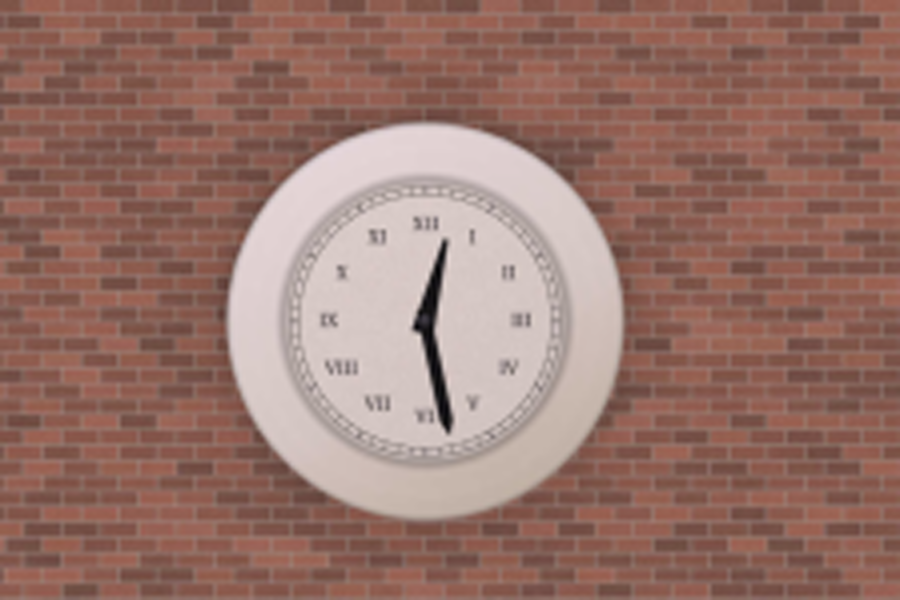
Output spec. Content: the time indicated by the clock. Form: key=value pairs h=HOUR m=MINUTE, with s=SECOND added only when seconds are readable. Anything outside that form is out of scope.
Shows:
h=12 m=28
